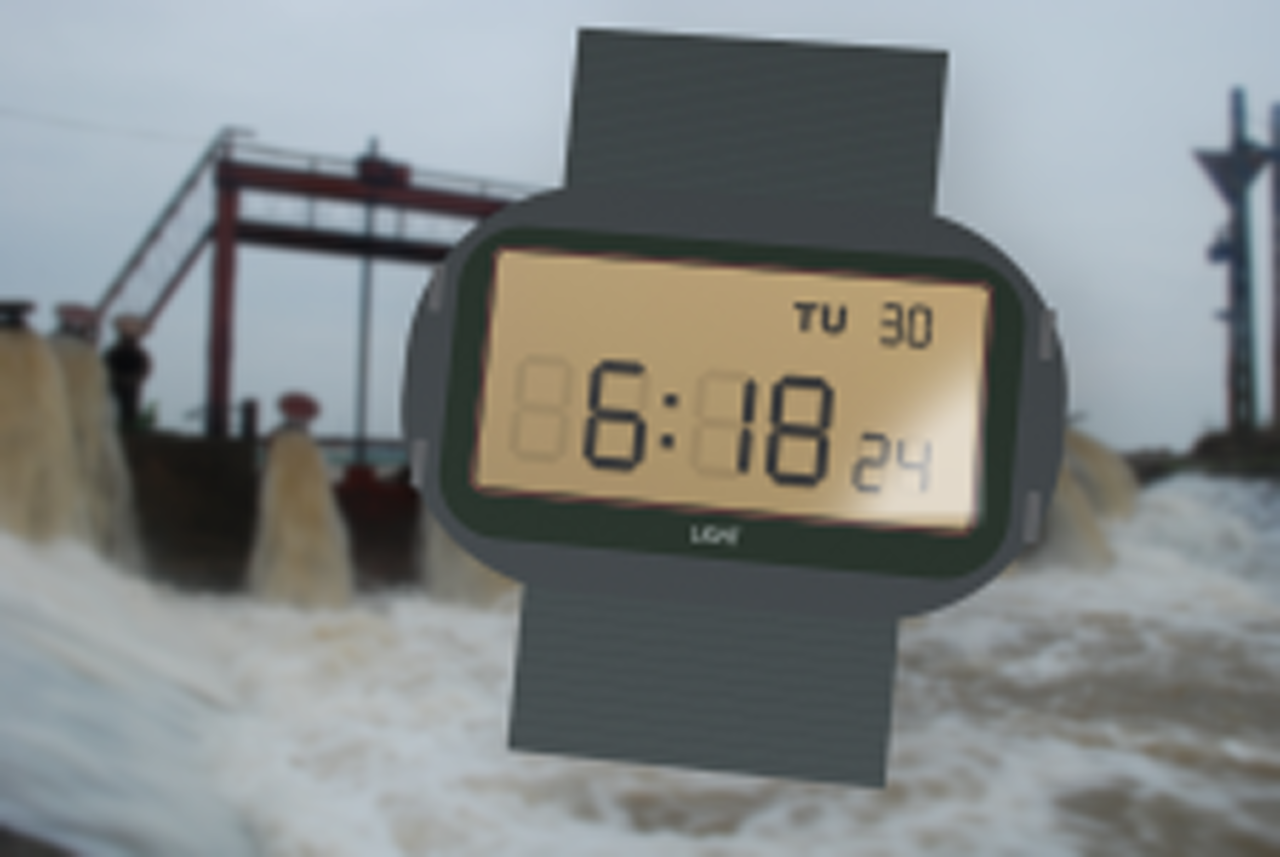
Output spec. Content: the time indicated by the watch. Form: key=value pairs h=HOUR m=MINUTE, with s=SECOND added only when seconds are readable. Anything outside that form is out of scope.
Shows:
h=6 m=18 s=24
